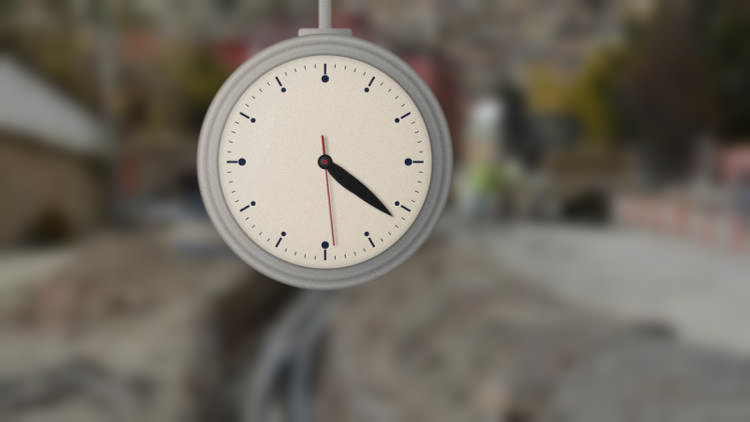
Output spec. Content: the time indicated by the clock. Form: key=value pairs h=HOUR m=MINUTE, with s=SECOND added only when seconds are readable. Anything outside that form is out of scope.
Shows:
h=4 m=21 s=29
